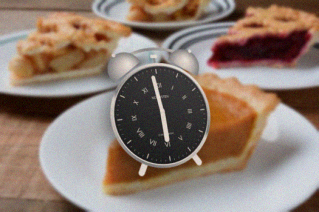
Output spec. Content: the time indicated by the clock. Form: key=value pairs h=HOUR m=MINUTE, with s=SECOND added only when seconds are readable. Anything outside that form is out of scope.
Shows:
h=5 m=59
